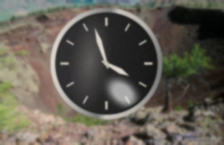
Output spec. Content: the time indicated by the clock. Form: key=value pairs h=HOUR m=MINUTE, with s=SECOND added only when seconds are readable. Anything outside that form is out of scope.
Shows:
h=3 m=57
